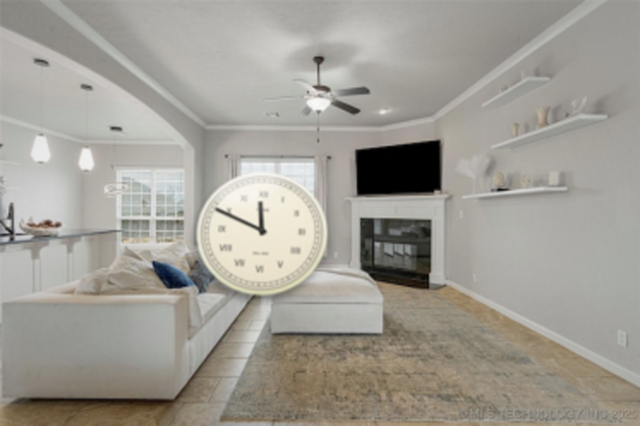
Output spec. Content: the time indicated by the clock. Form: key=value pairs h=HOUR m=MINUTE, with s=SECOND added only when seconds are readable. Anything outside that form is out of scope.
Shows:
h=11 m=49
